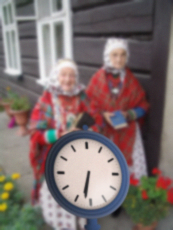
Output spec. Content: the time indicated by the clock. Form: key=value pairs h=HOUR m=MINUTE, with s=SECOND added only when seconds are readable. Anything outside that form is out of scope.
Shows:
h=6 m=32
